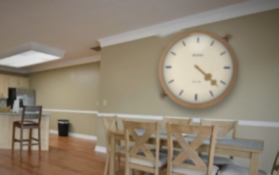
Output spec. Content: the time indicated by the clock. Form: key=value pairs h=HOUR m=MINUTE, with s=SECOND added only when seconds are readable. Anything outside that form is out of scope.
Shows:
h=4 m=22
